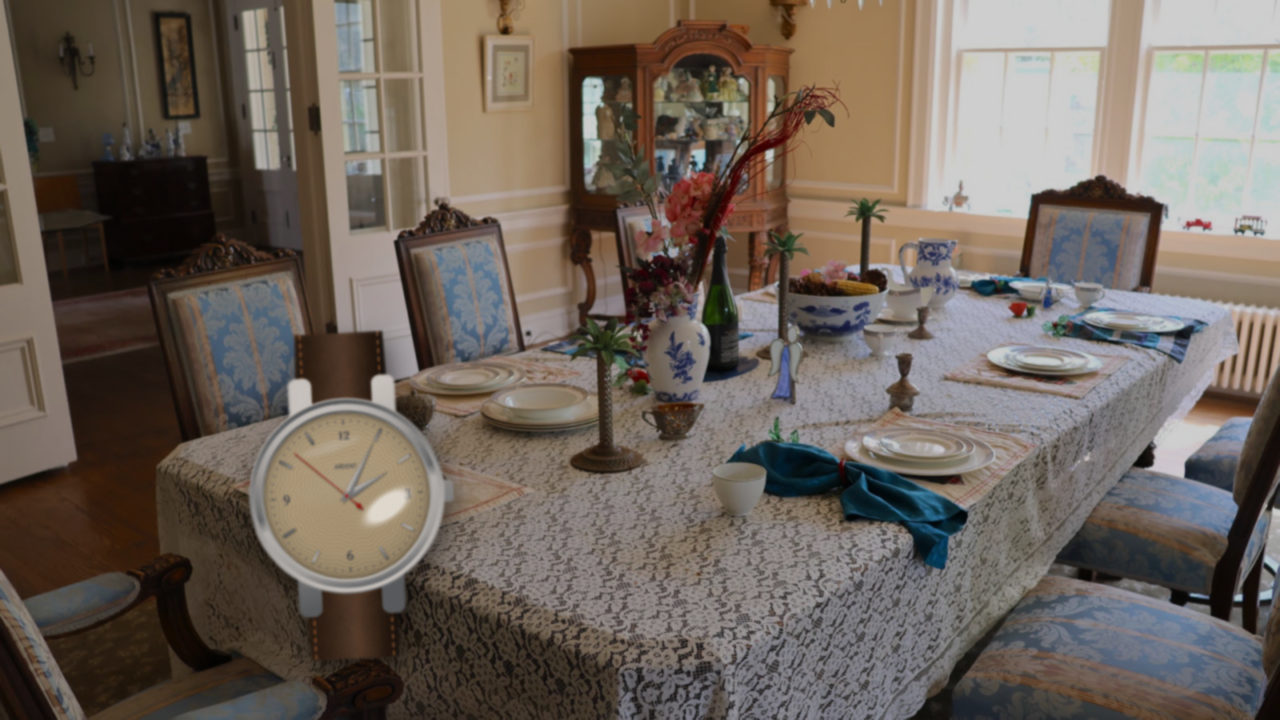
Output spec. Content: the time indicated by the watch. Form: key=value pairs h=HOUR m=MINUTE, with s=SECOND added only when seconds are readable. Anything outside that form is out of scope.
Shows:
h=2 m=4 s=52
